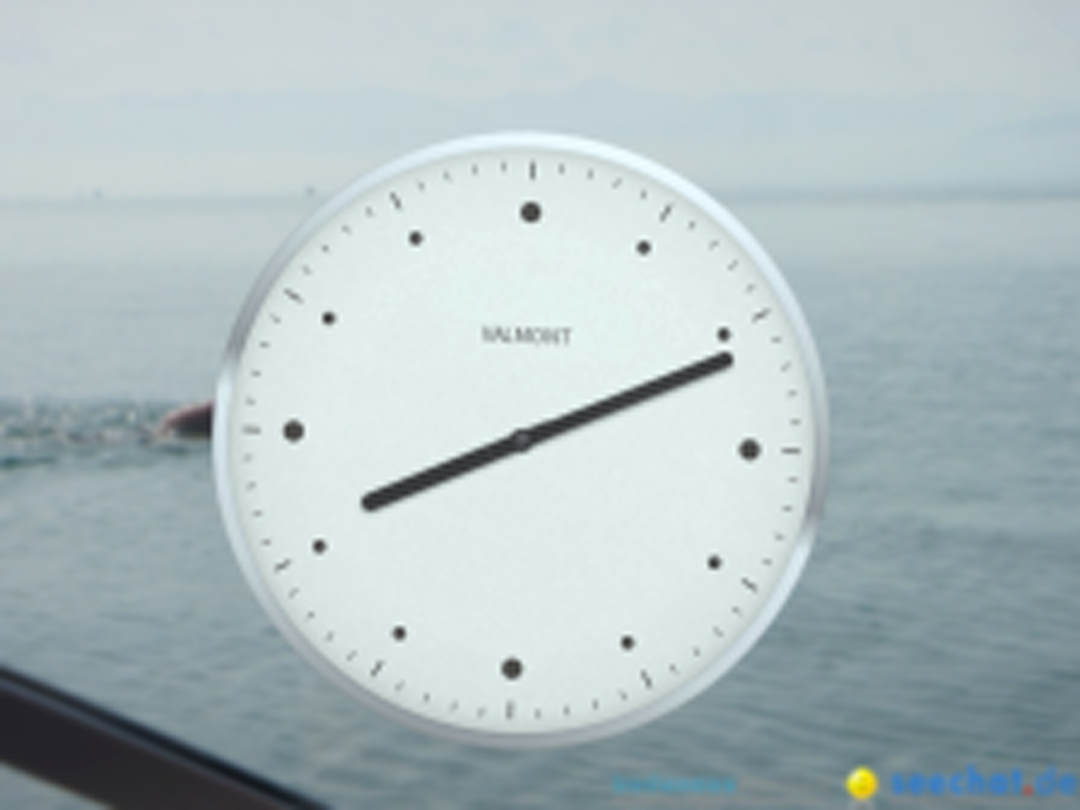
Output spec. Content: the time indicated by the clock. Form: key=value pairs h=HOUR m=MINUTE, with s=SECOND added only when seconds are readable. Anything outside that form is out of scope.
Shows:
h=8 m=11
